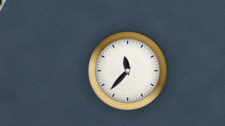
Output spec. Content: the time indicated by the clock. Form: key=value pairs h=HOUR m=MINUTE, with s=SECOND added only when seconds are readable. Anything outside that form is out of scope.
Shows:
h=11 m=37
